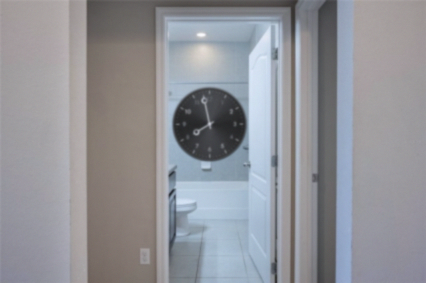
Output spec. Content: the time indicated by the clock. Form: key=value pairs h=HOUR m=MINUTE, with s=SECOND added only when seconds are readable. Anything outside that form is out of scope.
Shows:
h=7 m=58
